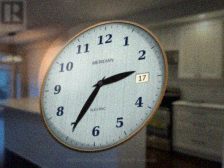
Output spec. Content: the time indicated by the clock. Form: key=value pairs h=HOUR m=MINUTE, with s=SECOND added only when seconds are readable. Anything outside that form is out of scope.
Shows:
h=2 m=35
